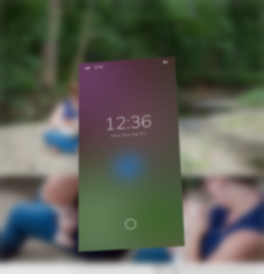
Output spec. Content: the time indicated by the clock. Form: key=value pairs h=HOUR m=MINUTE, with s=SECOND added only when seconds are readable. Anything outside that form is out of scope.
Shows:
h=12 m=36
